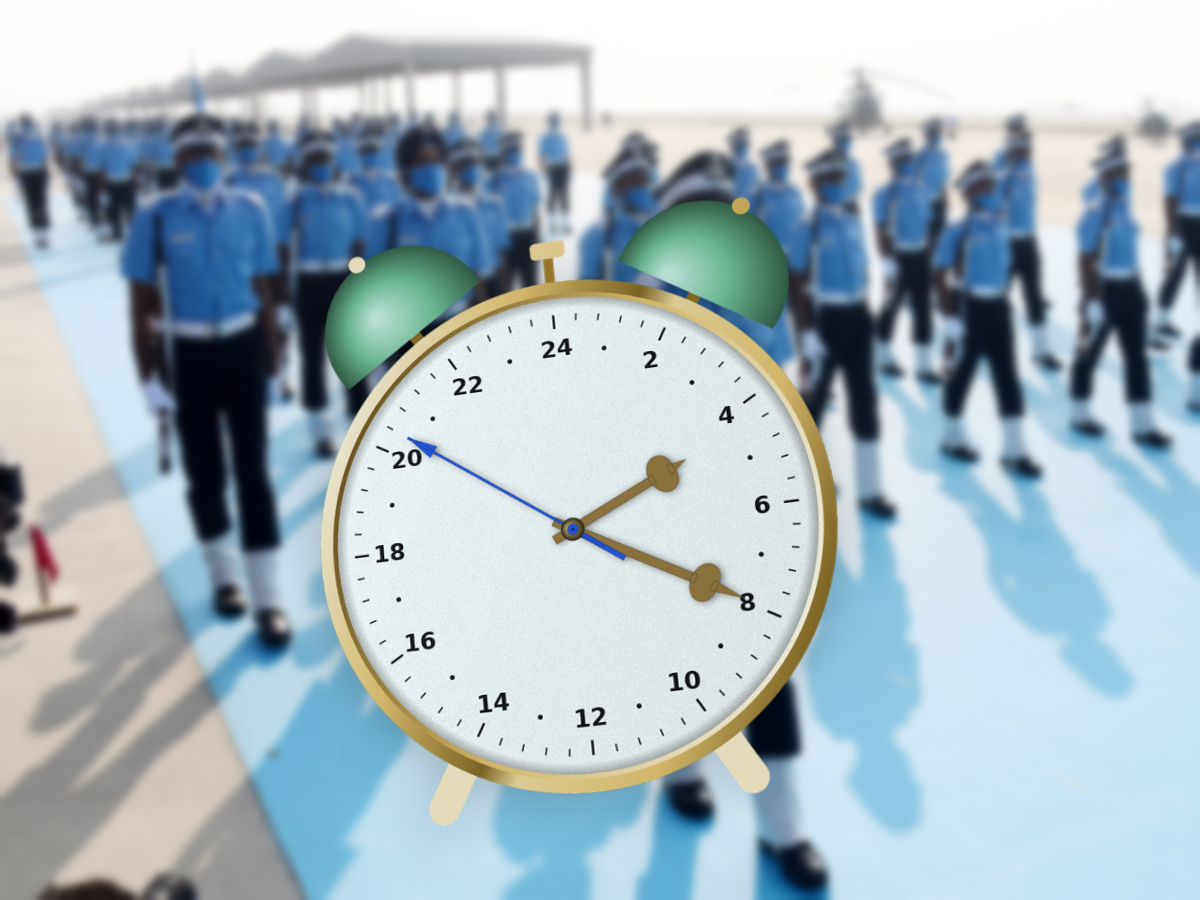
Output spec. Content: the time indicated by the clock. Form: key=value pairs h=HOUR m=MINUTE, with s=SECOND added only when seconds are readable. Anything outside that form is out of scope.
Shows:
h=4 m=19 s=51
